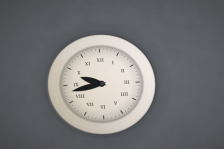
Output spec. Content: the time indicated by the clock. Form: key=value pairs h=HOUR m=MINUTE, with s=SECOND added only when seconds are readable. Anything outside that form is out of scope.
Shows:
h=9 m=43
